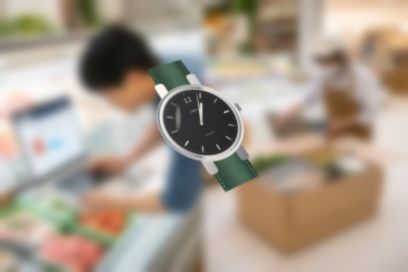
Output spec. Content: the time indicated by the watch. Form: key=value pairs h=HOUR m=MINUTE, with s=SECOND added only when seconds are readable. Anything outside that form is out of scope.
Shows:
h=1 m=4
